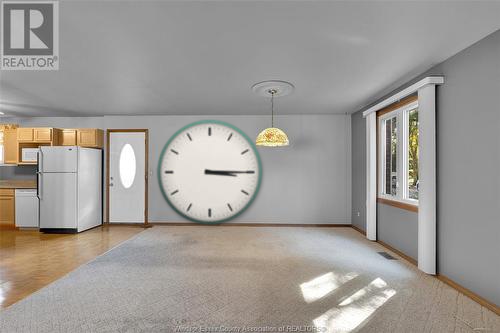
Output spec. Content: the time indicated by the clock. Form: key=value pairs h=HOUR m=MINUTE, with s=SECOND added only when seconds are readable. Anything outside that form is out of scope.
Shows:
h=3 m=15
